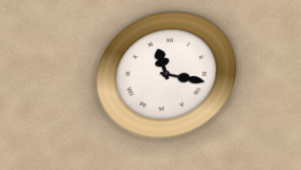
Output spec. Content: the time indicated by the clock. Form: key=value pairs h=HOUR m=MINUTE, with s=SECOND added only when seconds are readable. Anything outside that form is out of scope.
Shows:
h=11 m=17
